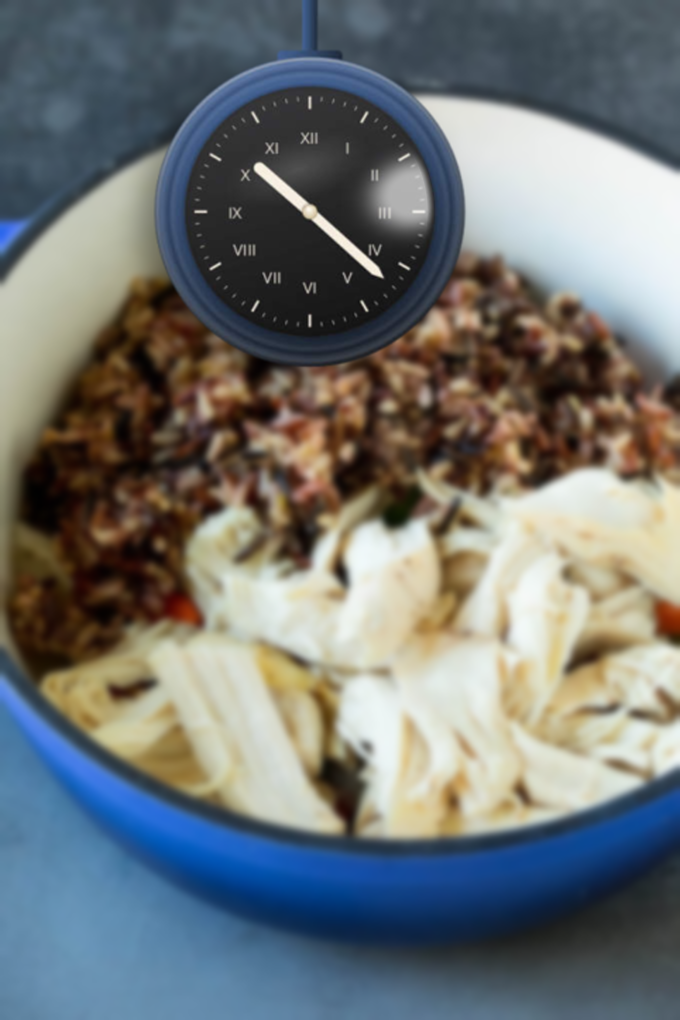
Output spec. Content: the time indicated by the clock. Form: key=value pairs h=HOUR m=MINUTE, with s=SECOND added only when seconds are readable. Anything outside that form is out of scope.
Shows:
h=10 m=22
